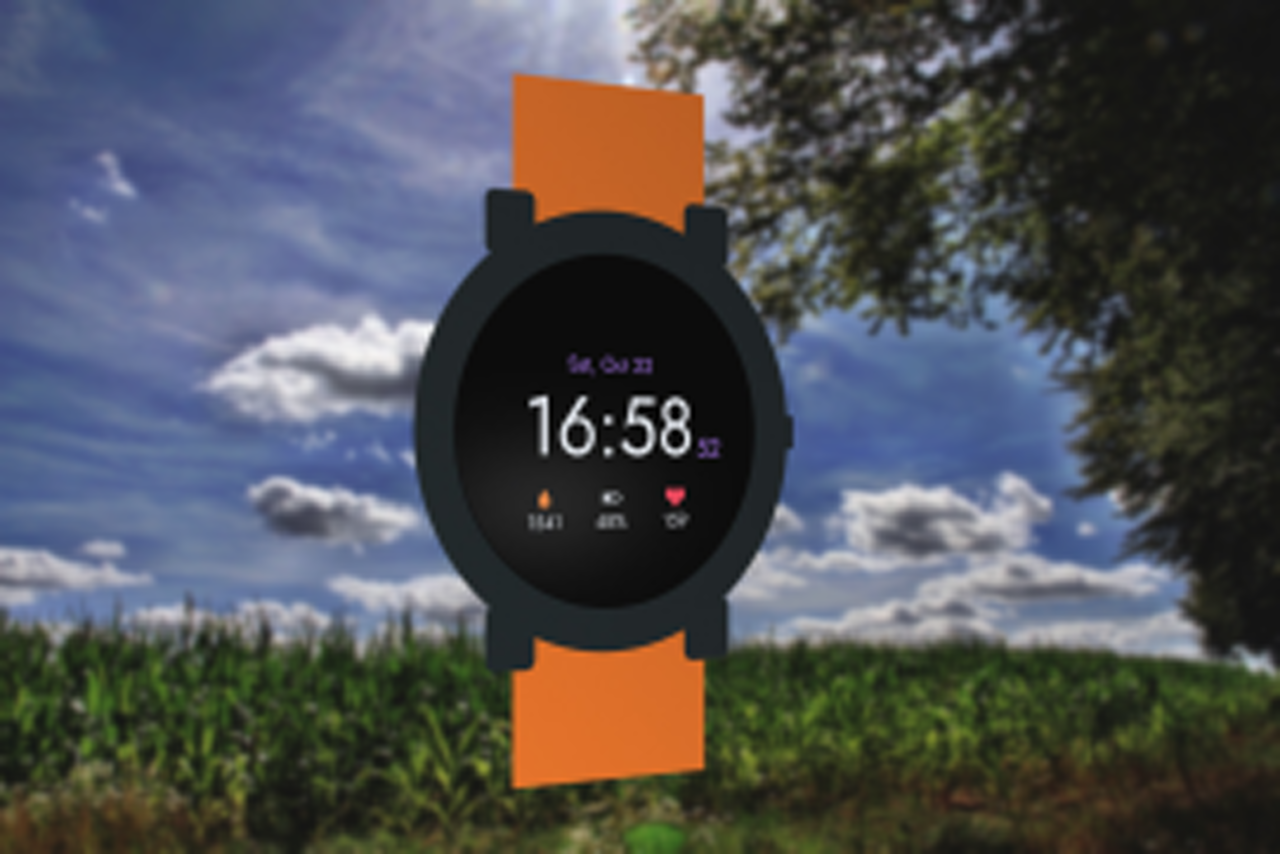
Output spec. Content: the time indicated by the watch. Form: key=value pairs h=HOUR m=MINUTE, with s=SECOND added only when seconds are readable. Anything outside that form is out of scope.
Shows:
h=16 m=58
